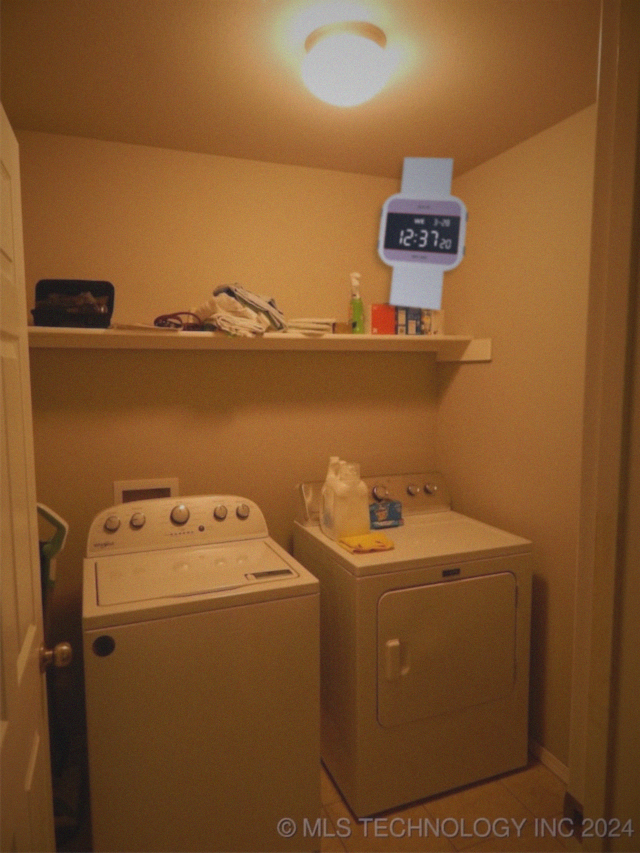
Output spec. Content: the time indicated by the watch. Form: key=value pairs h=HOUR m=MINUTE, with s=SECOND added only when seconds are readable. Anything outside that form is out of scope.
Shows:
h=12 m=37
